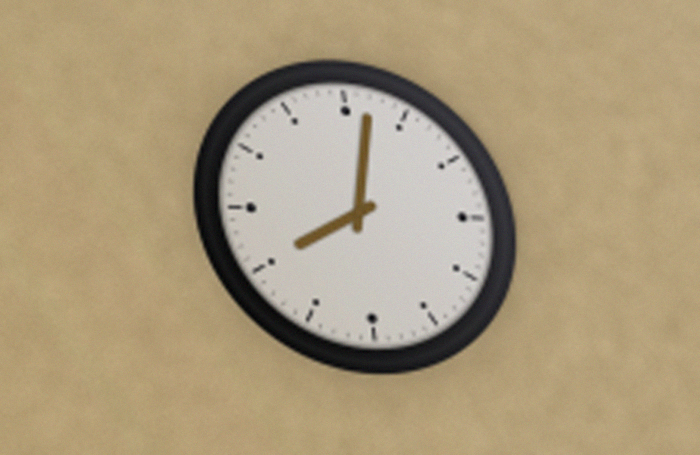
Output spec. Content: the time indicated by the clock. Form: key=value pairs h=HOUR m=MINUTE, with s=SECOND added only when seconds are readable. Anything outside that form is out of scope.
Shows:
h=8 m=2
